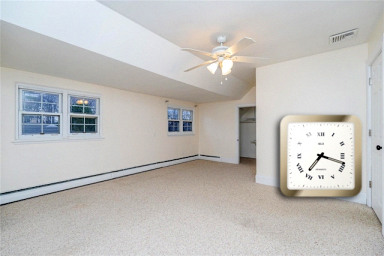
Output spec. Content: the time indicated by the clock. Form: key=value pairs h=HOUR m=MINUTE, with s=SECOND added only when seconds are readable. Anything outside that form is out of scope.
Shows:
h=7 m=18
